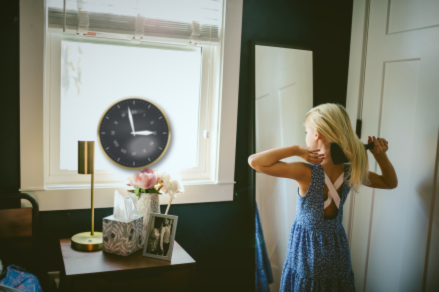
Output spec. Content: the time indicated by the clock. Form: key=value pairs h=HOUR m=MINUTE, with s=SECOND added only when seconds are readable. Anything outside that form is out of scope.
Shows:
h=2 m=58
